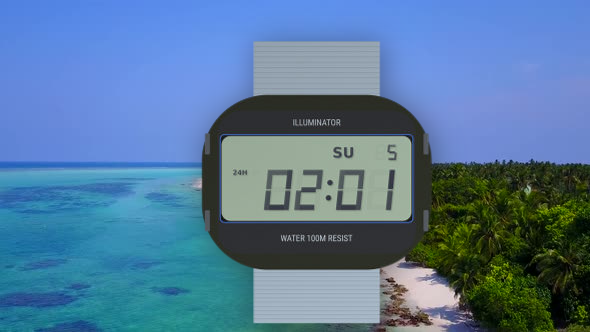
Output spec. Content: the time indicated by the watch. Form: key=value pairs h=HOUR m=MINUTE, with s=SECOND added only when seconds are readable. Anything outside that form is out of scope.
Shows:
h=2 m=1
